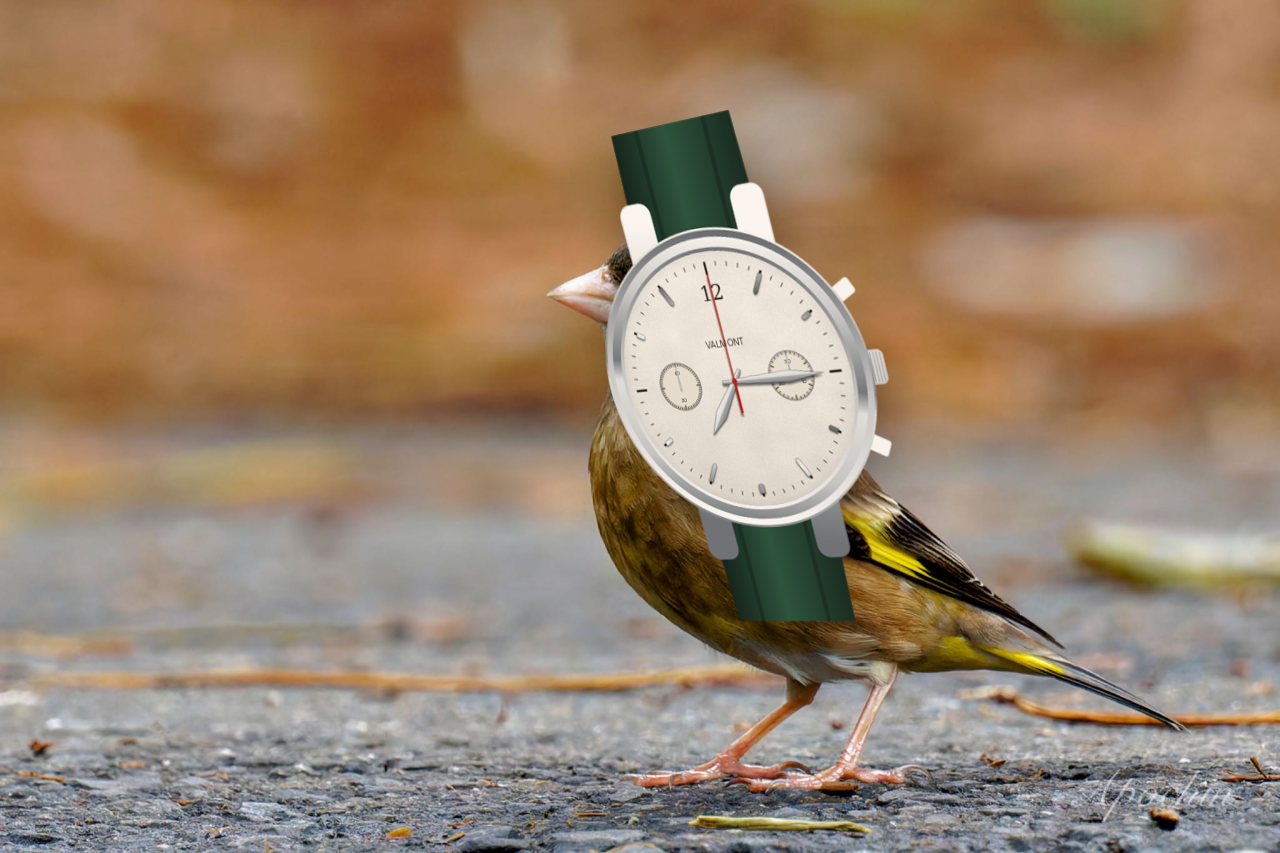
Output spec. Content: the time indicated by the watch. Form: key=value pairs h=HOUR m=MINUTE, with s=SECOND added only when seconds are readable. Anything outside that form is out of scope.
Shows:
h=7 m=15
